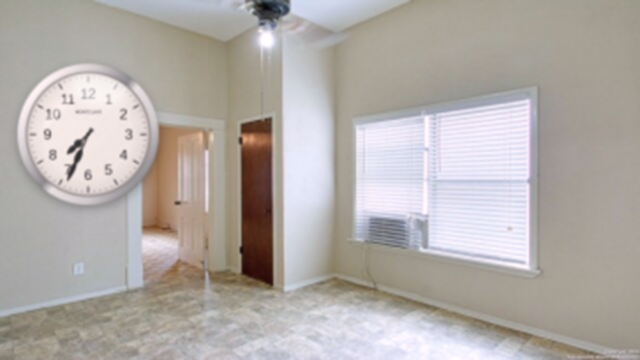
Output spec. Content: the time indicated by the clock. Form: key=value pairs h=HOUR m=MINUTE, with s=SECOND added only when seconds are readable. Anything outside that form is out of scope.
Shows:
h=7 m=34
